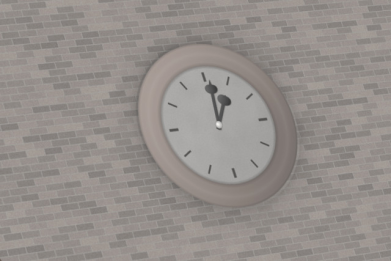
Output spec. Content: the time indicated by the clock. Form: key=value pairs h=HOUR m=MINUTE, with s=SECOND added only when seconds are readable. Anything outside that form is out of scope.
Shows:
h=1 m=1
